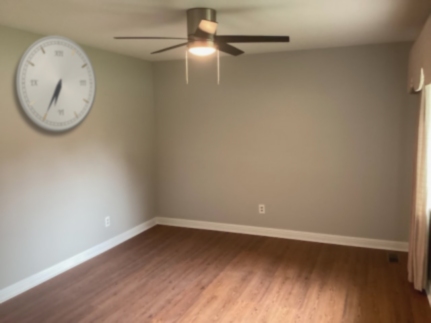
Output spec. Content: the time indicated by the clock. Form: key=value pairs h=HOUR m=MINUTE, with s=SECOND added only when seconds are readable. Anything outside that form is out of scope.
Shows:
h=6 m=35
